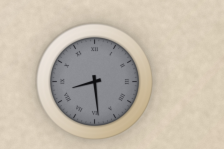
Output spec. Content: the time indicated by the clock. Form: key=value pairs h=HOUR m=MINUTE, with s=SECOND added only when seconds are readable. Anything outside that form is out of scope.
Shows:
h=8 m=29
